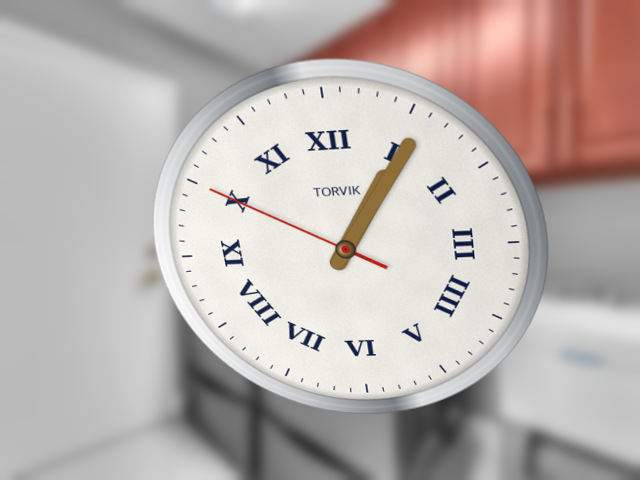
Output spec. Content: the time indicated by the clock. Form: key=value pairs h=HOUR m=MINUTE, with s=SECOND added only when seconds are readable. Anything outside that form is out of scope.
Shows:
h=1 m=5 s=50
